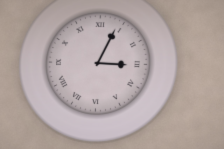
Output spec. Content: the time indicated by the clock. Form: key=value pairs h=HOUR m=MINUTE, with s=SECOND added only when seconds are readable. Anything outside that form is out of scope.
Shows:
h=3 m=4
